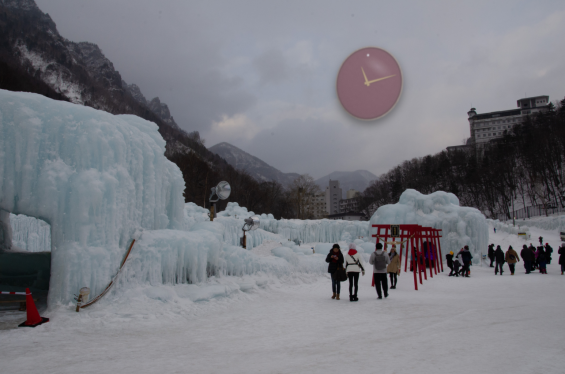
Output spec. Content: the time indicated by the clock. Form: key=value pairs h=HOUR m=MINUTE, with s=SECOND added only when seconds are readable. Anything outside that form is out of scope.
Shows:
h=11 m=13
